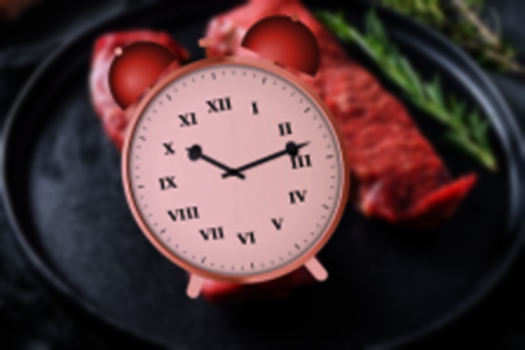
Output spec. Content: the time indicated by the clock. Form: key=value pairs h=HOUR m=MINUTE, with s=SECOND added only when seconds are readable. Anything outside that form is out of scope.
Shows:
h=10 m=13
